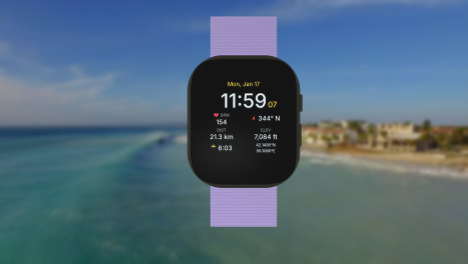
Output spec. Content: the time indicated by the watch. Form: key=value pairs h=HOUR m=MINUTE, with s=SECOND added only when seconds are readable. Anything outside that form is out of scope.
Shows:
h=11 m=59 s=7
